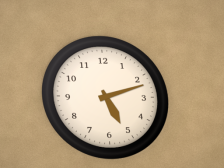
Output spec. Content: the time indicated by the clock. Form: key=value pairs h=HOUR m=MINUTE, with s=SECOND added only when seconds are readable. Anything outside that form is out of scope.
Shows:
h=5 m=12
